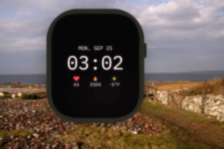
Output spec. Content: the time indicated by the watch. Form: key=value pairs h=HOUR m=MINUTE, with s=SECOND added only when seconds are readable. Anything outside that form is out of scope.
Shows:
h=3 m=2
